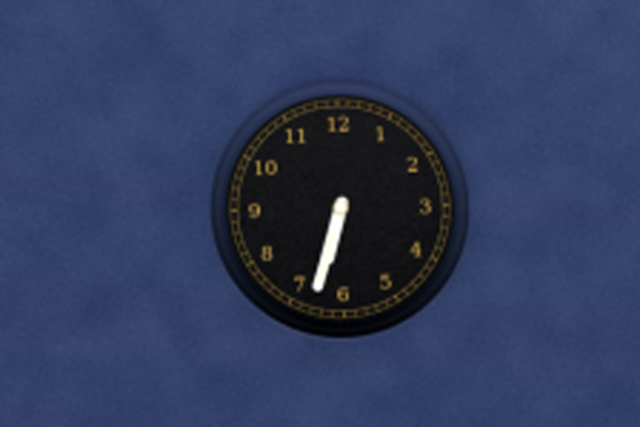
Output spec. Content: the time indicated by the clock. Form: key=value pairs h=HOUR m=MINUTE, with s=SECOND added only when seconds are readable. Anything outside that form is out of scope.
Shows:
h=6 m=33
